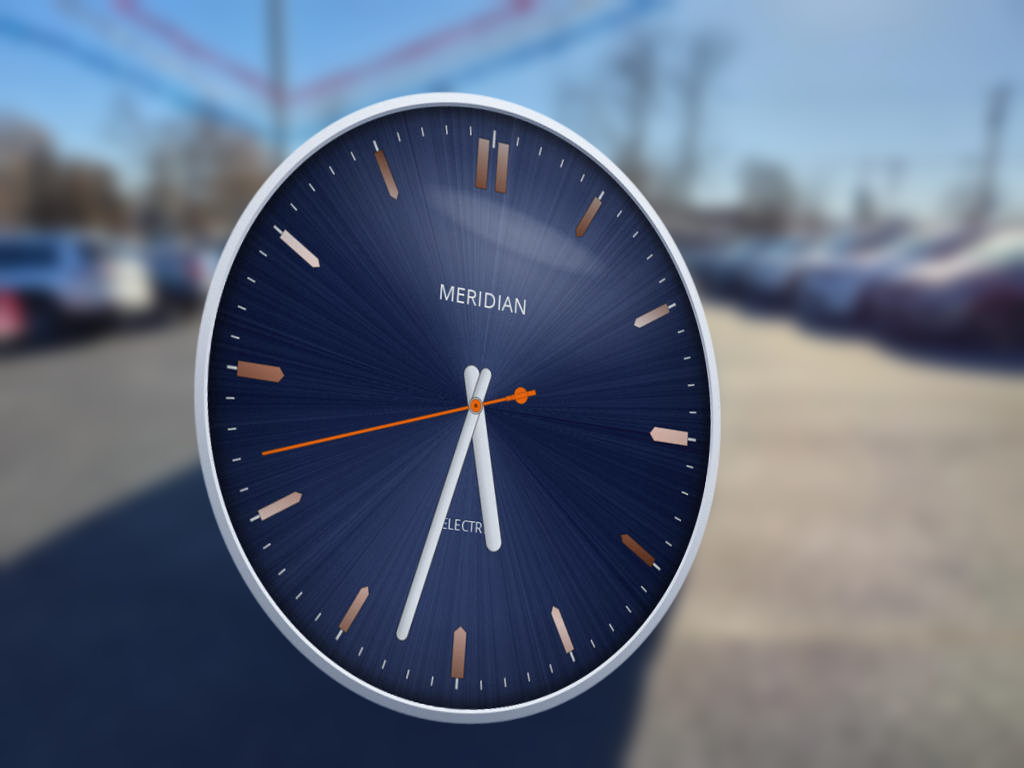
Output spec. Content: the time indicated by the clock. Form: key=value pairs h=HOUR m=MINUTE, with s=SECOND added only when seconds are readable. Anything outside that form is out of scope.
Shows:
h=5 m=32 s=42
